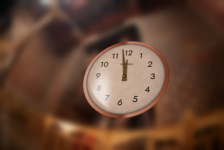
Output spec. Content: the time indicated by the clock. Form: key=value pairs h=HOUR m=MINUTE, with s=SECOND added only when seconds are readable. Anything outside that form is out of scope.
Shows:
h=11 m=58
